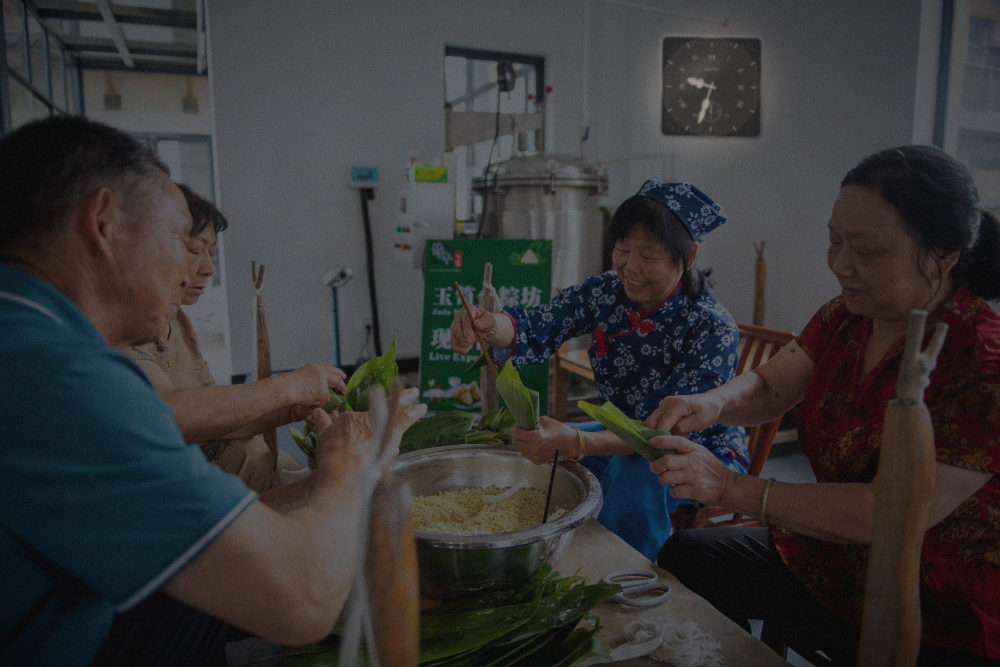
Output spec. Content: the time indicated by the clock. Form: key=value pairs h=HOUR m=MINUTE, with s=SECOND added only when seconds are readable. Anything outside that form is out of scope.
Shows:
h=9 m=33
